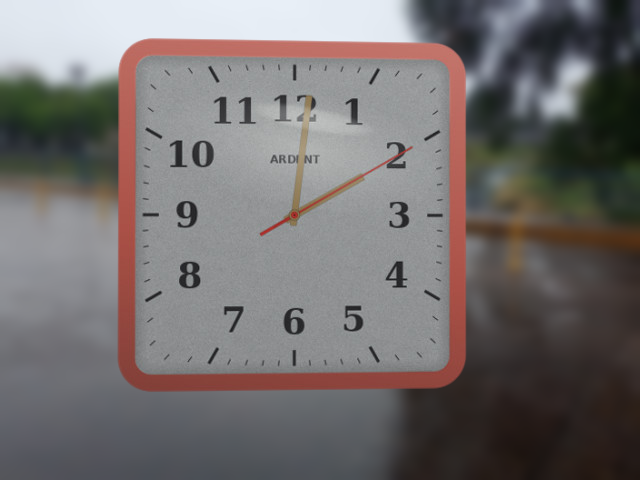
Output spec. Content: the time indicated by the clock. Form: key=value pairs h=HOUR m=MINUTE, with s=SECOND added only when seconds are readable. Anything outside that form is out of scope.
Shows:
h=2 m=1 s=10
